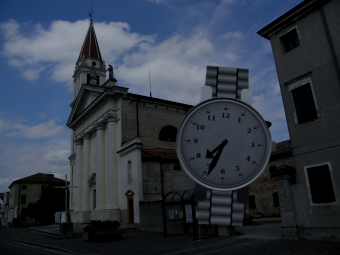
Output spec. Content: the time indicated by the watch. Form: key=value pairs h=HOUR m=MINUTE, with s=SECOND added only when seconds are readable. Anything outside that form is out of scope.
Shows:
h=7 m=34
